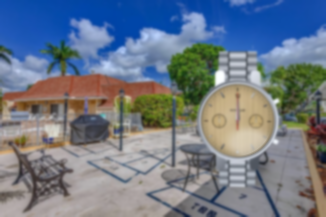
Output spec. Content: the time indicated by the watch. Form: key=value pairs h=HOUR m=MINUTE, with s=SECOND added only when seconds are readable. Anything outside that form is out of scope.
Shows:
h=12 m=0
